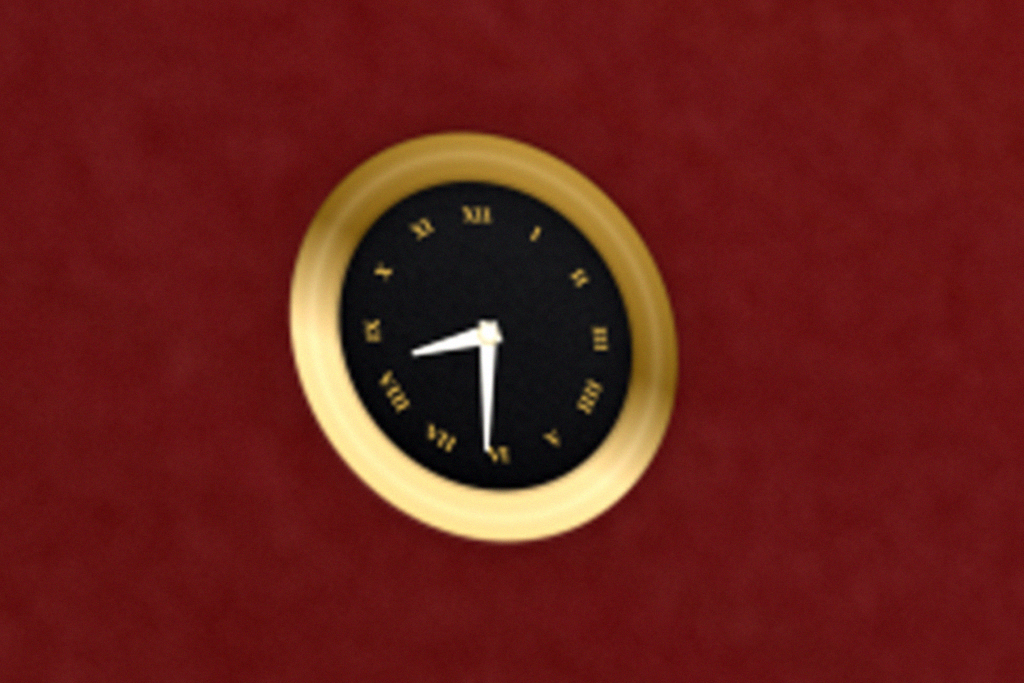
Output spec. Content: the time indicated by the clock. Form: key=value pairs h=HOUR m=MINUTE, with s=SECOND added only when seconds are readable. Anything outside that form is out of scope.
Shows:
h=8 m=31
